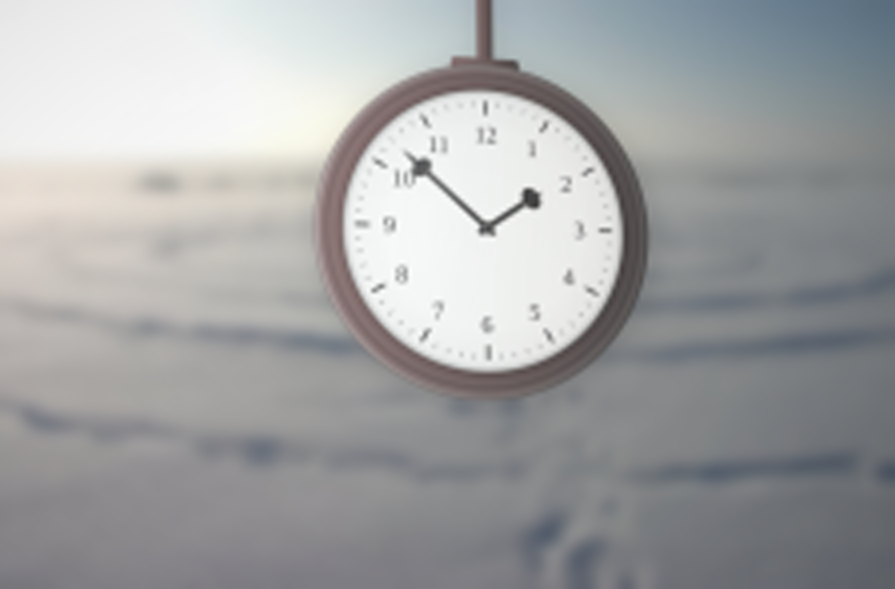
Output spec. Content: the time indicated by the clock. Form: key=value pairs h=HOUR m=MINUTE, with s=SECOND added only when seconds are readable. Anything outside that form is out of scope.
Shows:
h=1 m=52
